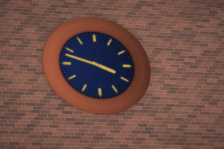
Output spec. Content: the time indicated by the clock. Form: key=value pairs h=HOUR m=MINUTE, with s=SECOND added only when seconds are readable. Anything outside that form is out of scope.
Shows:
h=3 m=48
